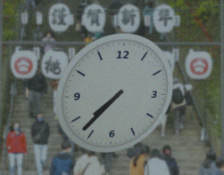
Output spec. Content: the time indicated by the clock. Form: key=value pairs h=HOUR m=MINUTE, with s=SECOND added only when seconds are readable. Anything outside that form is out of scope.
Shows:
h=7 m=37
